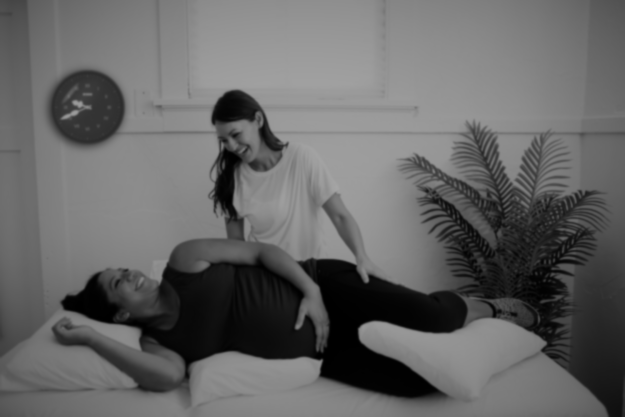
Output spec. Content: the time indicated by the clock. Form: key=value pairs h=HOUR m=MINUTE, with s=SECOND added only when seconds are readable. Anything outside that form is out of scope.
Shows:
h=9 m=41
